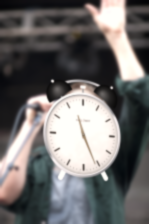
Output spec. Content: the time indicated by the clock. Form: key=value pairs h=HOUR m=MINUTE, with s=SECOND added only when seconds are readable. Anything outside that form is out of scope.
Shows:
h=11 m=26
